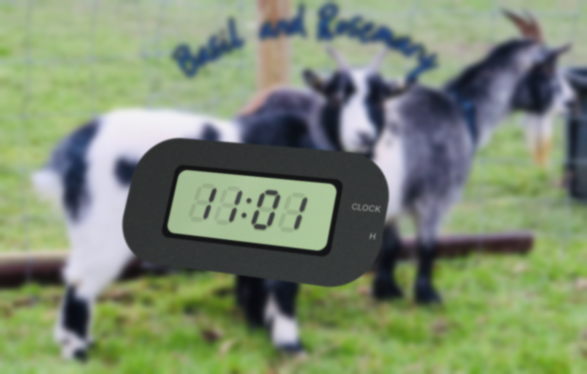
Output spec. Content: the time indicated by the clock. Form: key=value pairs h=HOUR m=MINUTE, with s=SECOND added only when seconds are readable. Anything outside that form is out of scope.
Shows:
h=11 m=1
